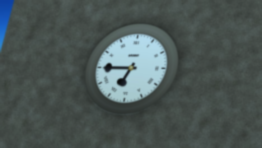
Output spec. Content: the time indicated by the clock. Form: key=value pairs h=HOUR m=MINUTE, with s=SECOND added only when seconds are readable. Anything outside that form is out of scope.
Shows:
h=6 m=45
